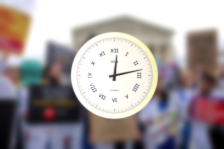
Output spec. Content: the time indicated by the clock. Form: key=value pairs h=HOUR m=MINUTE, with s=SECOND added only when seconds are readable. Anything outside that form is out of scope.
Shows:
h=12 m=13
